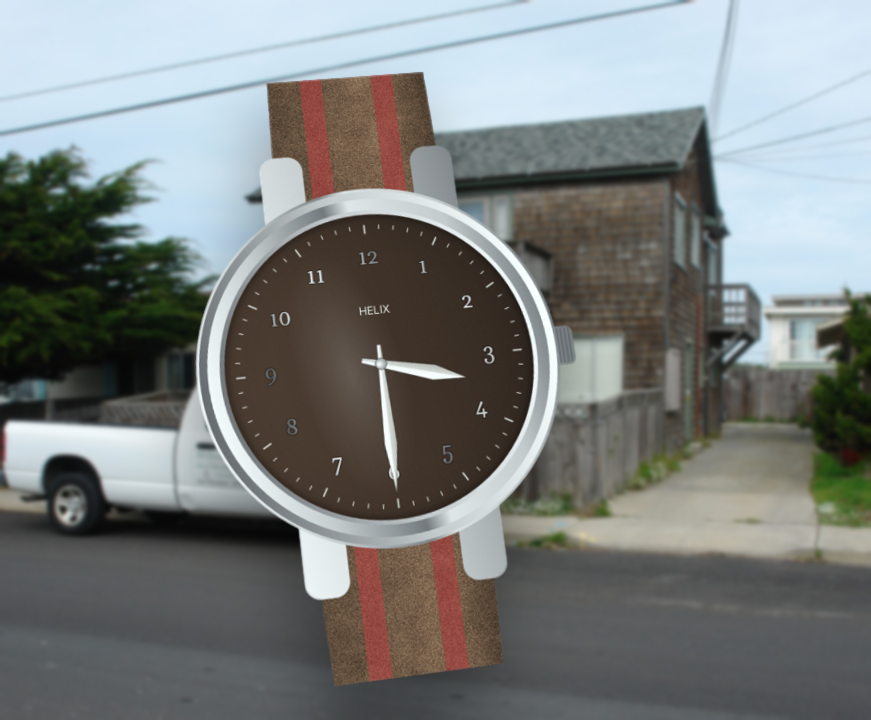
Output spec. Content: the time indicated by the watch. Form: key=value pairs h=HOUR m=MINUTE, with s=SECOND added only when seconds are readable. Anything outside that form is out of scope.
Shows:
h=3 m=30
